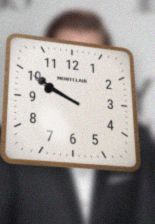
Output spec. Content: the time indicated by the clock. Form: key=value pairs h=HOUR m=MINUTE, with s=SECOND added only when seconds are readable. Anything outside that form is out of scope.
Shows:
h=9 m=50
